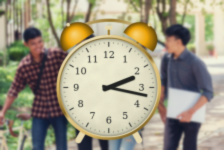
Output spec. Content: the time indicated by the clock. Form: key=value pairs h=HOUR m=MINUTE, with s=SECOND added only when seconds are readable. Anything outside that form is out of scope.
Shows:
h=2 m=17
